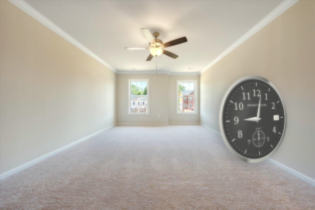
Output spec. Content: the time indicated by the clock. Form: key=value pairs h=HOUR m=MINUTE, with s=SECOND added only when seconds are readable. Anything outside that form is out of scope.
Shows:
h=9 m=2
